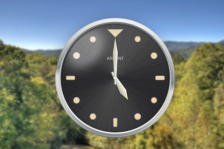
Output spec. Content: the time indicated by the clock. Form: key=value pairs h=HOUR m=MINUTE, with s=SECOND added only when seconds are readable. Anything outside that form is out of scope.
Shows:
h=5 m=0
